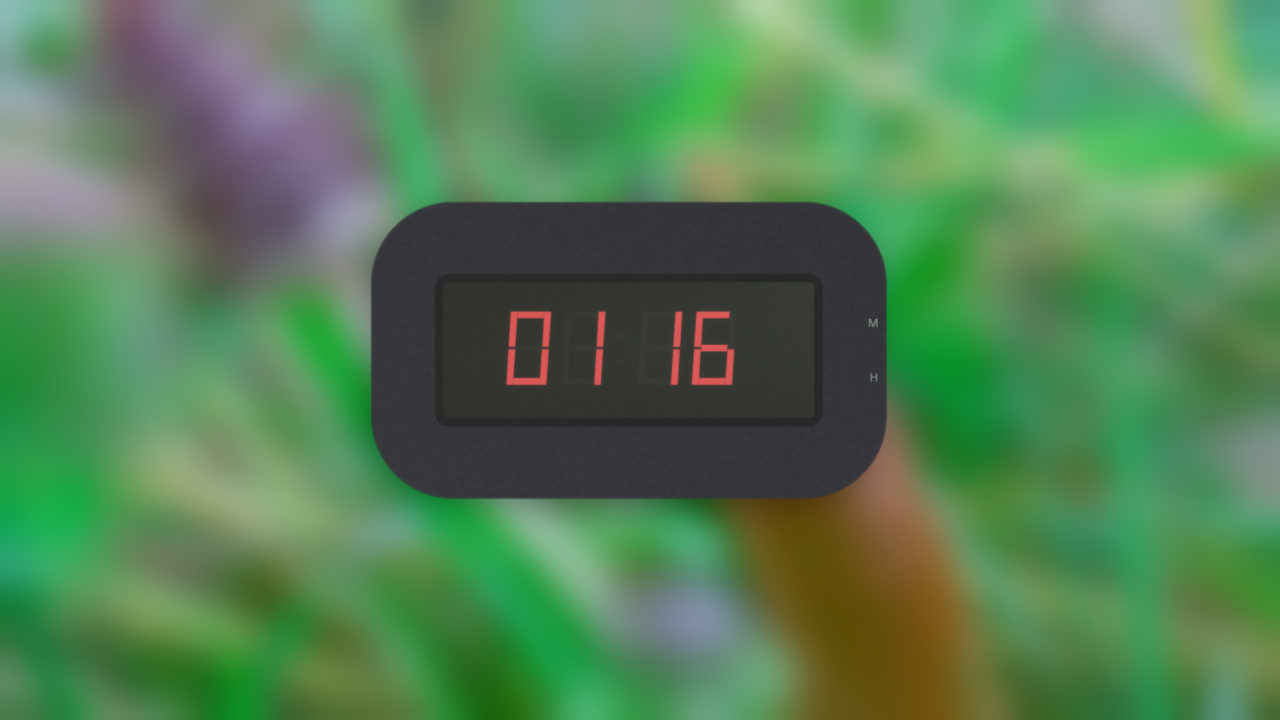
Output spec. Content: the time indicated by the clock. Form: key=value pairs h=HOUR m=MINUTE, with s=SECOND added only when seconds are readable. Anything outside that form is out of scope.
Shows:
h=1 m=16
